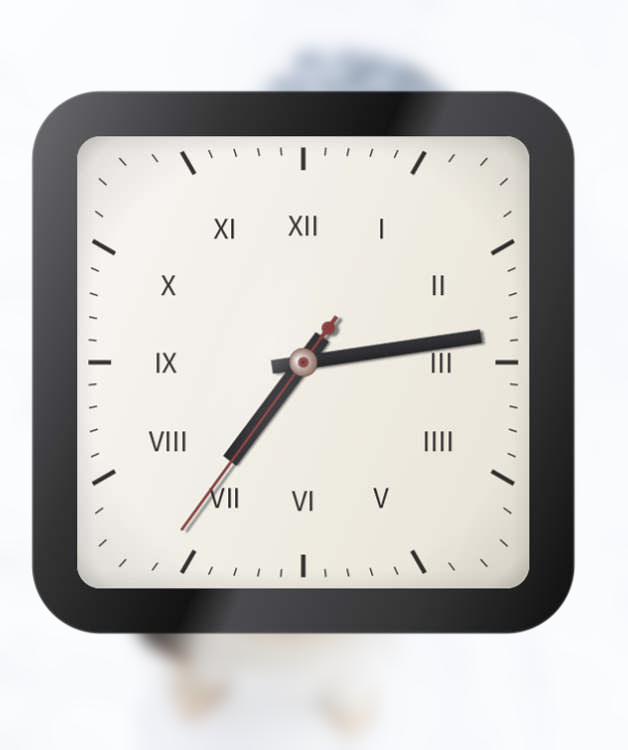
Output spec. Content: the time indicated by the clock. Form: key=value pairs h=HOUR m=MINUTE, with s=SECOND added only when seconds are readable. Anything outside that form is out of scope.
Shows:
h=7 m=13 s=36
